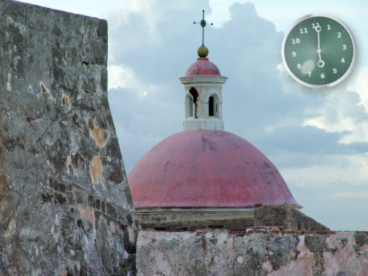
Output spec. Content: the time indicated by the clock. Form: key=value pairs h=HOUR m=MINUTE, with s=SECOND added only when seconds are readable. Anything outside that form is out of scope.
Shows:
h=6 m=1
